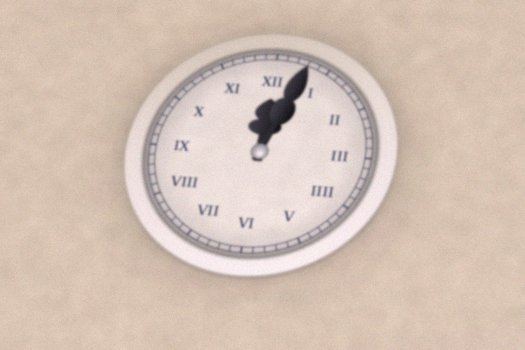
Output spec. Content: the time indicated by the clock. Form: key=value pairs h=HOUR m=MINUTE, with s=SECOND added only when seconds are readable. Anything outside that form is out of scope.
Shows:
h=12 m=3
